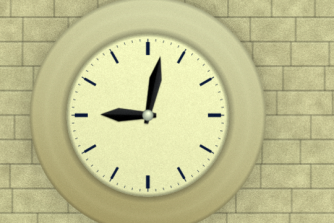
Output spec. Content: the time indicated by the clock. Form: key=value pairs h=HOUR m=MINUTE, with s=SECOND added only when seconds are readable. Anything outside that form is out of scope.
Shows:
h=9 m=2
